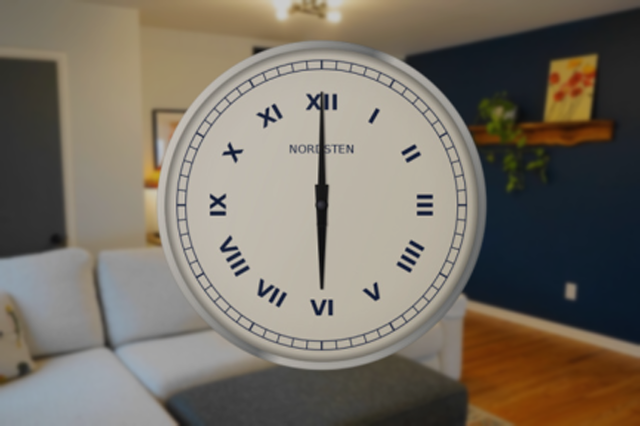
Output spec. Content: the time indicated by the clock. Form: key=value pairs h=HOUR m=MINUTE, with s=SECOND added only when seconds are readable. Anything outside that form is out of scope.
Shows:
h=6 m=0
